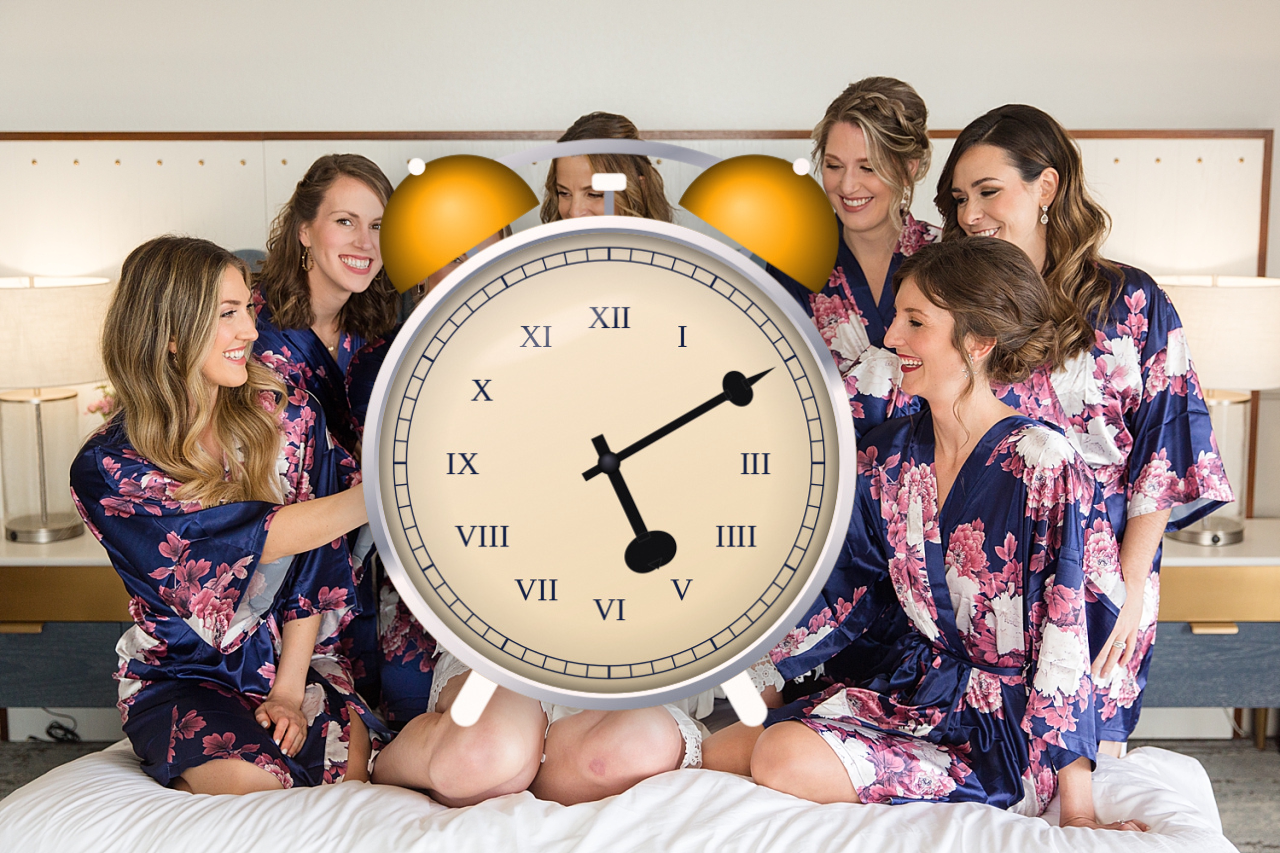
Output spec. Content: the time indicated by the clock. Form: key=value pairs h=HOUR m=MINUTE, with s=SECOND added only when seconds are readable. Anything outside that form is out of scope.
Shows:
h=5 m=10
